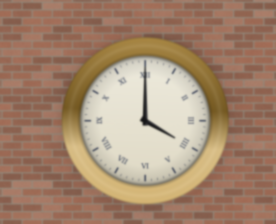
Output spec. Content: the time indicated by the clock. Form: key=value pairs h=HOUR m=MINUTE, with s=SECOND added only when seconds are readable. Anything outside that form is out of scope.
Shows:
h=4 m=0
